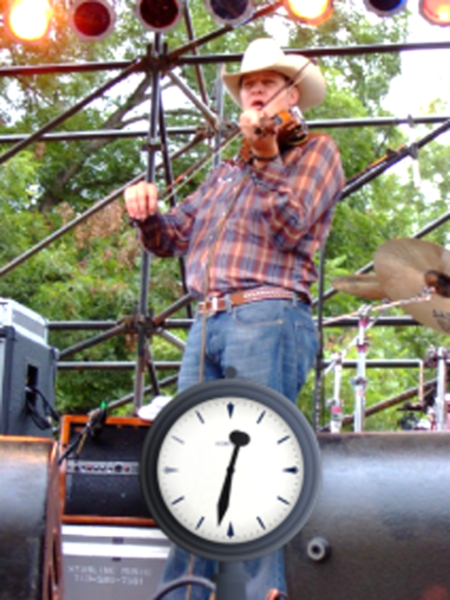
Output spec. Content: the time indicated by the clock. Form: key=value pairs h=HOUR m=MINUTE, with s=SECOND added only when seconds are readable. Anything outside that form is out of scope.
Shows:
h=12 m=32
